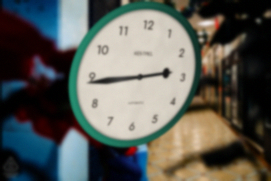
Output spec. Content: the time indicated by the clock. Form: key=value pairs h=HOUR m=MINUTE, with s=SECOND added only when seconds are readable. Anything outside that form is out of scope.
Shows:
h=2 m=44
